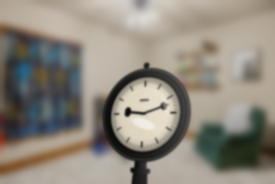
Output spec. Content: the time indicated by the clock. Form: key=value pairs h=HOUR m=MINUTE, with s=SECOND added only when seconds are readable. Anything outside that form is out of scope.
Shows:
h=9 m=12
